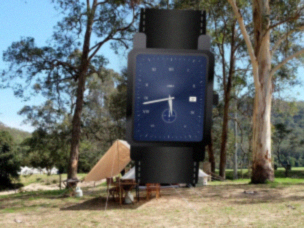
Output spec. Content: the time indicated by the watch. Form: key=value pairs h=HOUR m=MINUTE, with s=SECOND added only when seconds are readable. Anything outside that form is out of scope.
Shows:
h=5 m=43
